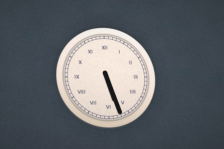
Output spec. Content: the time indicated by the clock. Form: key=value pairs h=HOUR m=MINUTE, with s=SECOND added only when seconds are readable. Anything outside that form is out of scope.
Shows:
h=5 m=27
